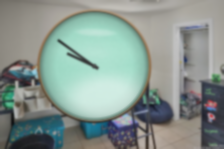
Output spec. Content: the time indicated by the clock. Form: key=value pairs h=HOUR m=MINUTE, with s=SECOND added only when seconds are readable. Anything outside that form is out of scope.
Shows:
h=9 m=51
